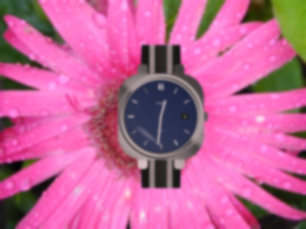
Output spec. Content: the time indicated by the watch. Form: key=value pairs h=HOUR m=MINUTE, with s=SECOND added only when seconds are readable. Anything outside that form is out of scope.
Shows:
h=12 m=31
